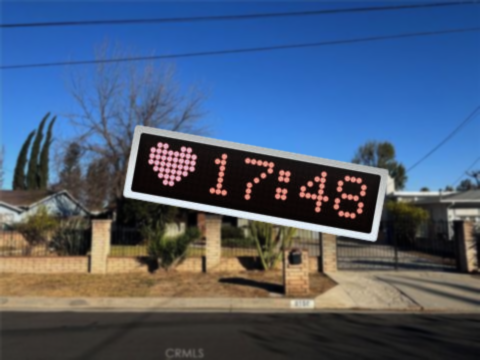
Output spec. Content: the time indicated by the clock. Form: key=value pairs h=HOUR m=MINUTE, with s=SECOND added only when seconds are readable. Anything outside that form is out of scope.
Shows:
h=17 m=48
